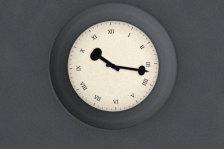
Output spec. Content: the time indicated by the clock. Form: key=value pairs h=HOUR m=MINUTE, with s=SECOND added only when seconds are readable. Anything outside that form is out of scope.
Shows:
h=10 m=17
